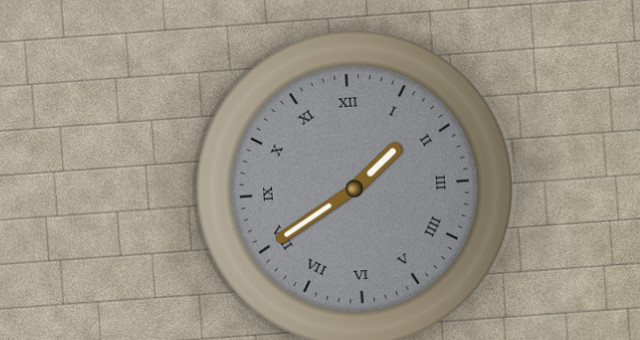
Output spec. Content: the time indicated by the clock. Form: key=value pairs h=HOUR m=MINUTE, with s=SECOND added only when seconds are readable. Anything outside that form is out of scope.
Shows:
h=1 m=40
